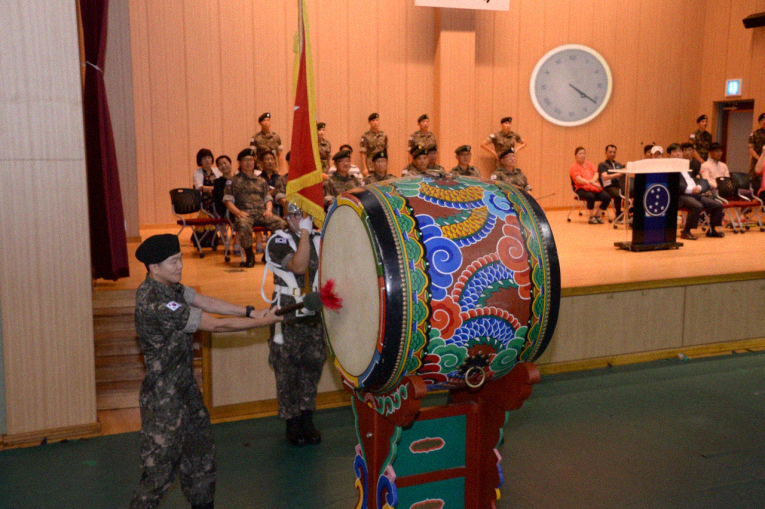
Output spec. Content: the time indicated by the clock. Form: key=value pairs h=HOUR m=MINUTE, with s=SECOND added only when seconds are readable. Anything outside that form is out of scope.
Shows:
h=4 m=21
